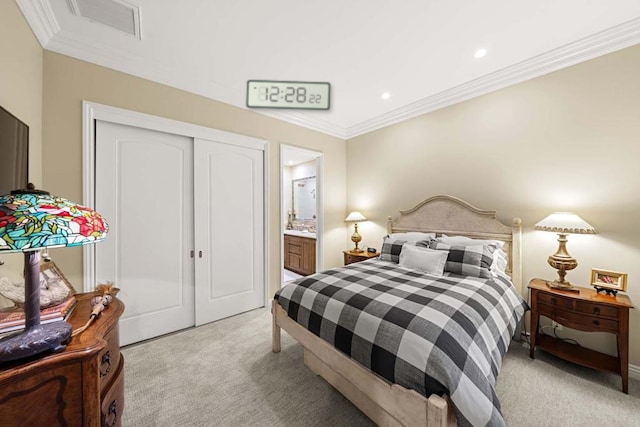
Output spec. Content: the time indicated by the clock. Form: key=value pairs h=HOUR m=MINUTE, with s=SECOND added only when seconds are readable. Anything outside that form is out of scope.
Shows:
h=12 m=28
